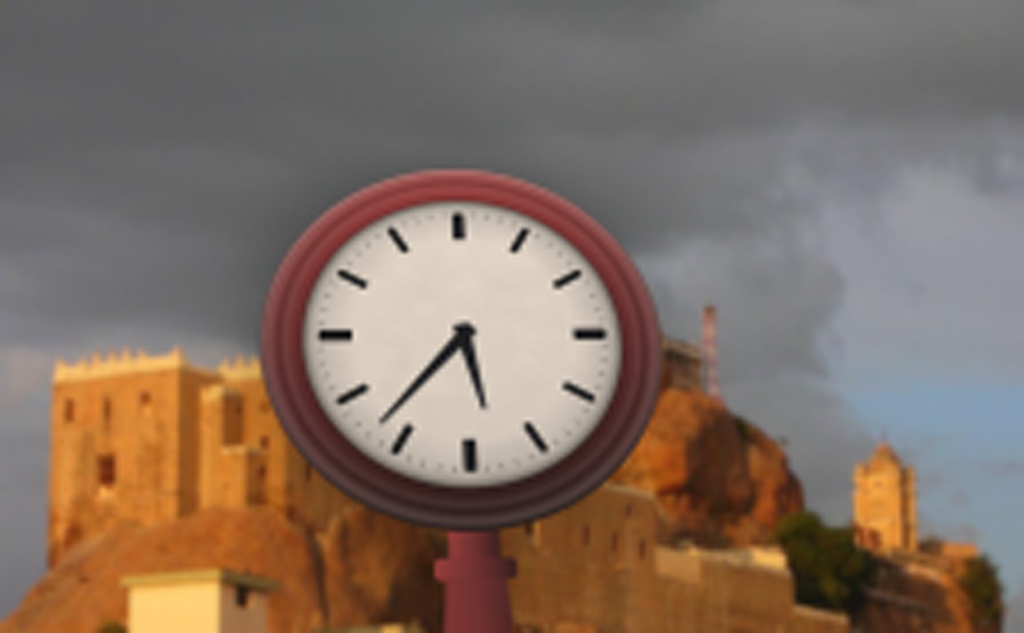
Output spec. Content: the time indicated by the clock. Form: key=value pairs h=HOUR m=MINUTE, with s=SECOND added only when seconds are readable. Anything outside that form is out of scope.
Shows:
h=5 m=37
